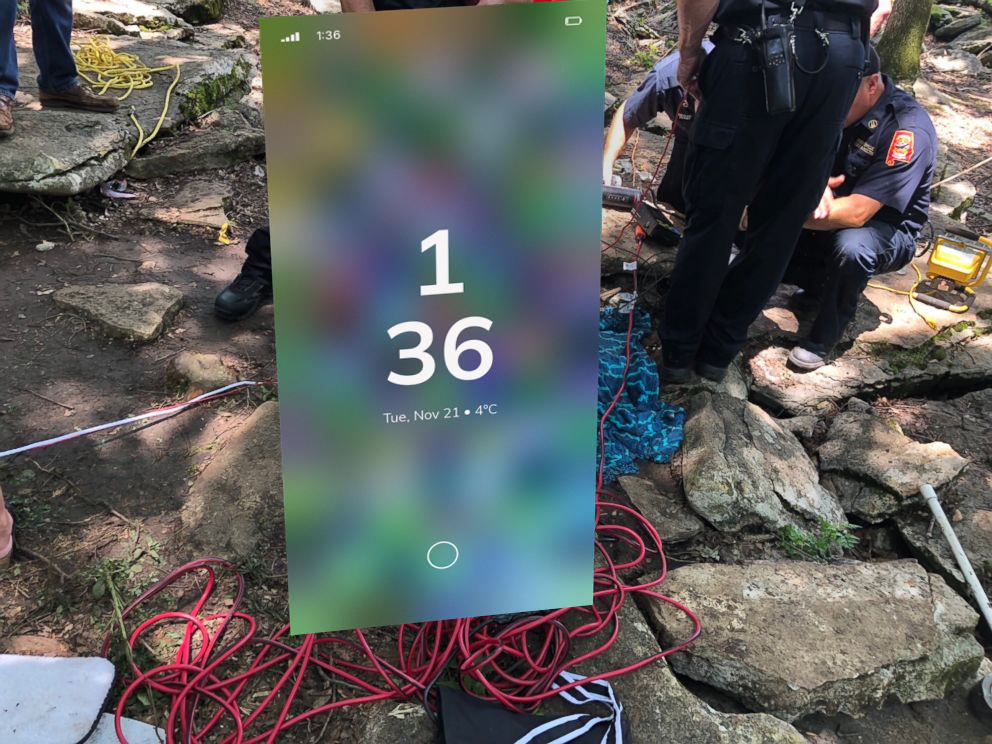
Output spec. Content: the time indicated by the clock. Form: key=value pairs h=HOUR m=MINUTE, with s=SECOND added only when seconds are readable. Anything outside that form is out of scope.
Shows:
h=1 m=36
